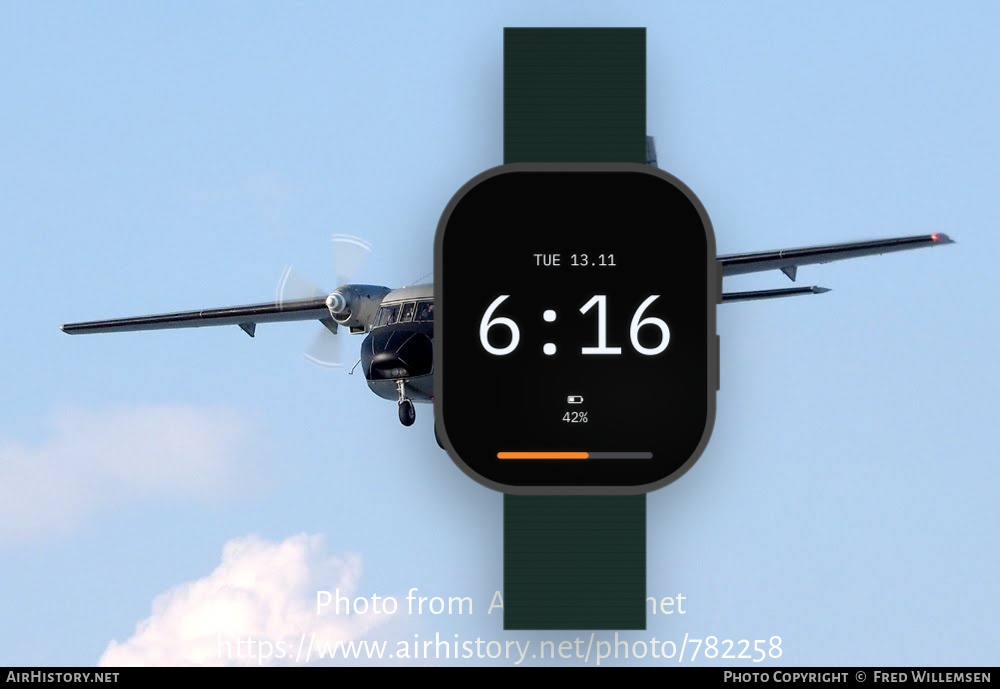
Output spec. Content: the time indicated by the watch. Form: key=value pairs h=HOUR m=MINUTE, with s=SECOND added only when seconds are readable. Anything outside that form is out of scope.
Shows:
h=6 m=16
